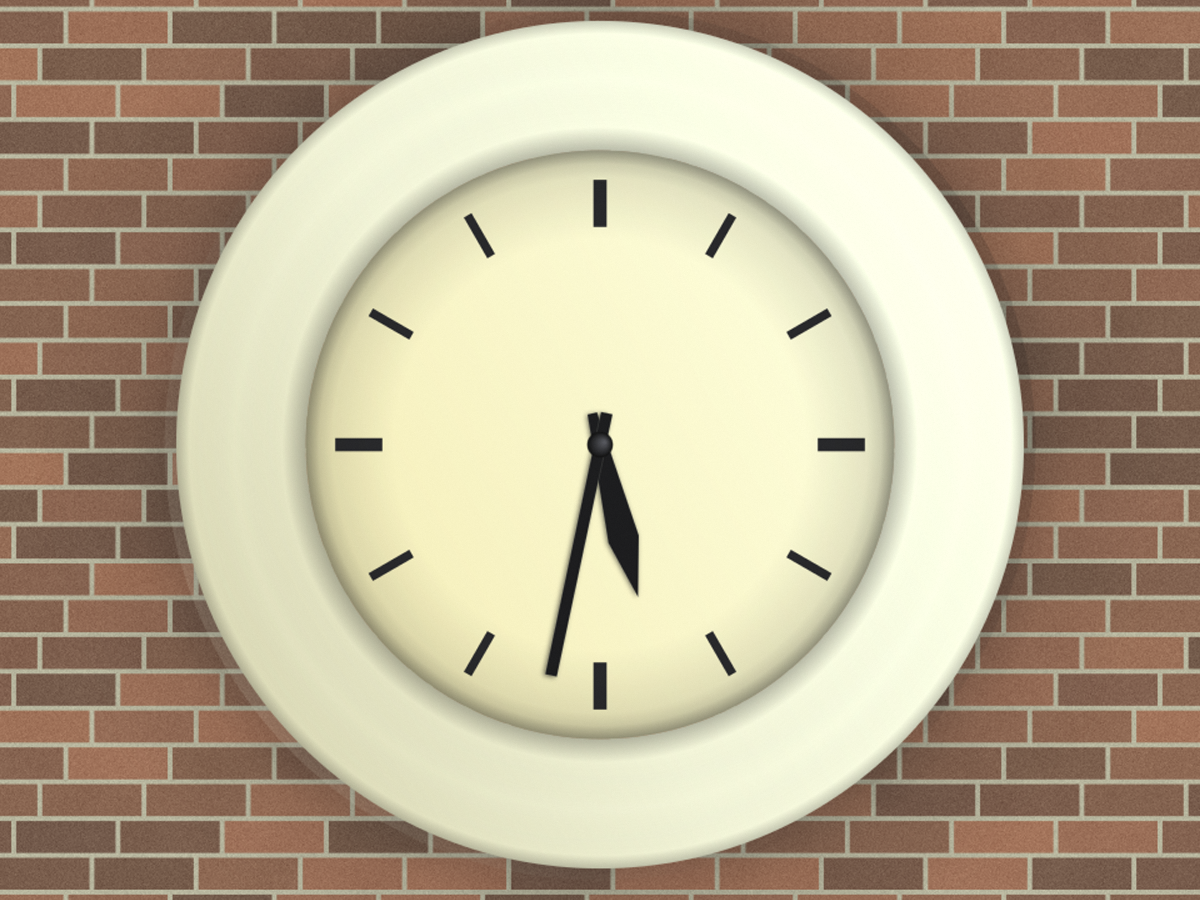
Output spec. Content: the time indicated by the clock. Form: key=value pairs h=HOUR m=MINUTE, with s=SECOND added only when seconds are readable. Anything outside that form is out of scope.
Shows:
h=5 m=32
